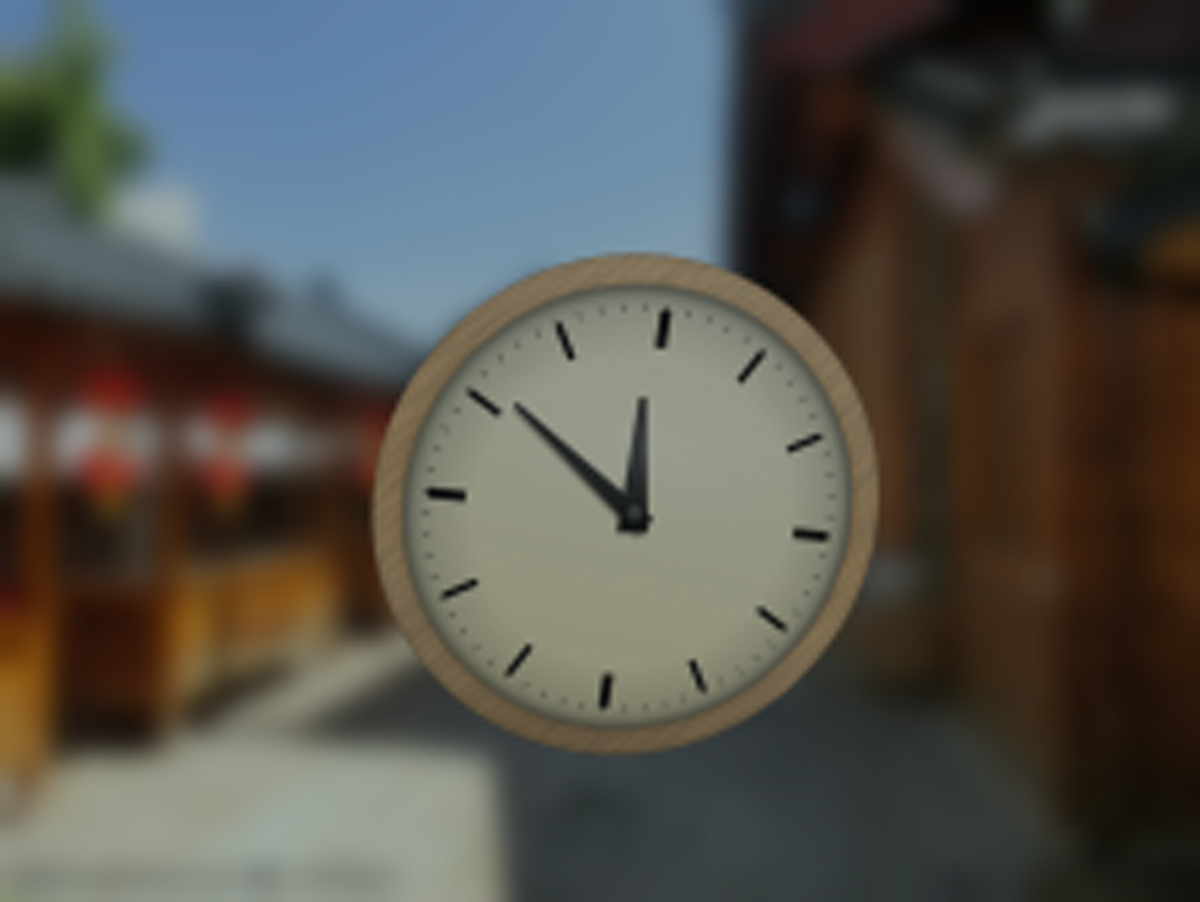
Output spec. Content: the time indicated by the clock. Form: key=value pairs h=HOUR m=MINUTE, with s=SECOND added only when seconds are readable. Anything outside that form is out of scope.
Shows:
h=11 m=51
